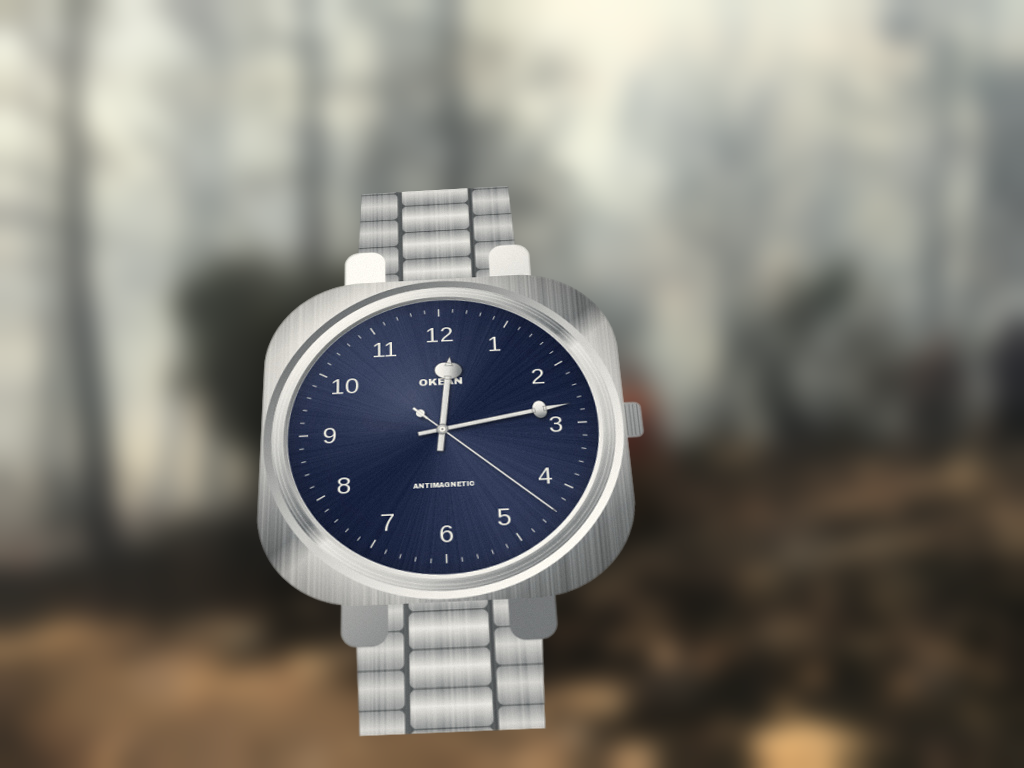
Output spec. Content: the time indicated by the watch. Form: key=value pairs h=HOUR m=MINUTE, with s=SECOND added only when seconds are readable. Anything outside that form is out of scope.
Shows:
h=12 m=13 s=22
